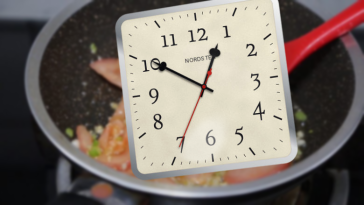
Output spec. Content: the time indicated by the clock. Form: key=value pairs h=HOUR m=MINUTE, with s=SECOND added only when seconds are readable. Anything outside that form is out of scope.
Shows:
h=12 m=50 s=35
